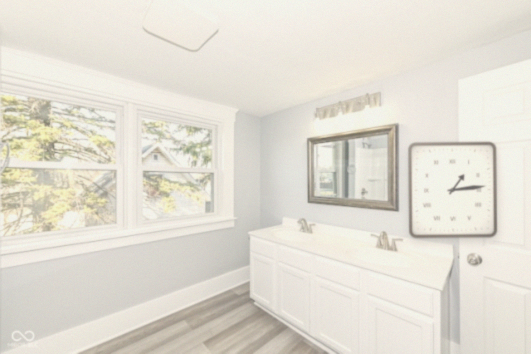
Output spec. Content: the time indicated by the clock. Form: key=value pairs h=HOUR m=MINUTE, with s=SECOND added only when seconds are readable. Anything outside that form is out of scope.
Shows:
h=1 m=14
